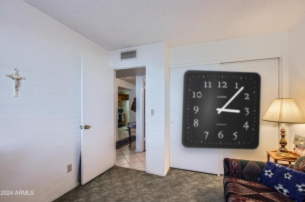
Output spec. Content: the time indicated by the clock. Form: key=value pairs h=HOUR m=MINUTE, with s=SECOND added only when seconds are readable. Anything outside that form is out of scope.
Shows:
h=3 m=7
